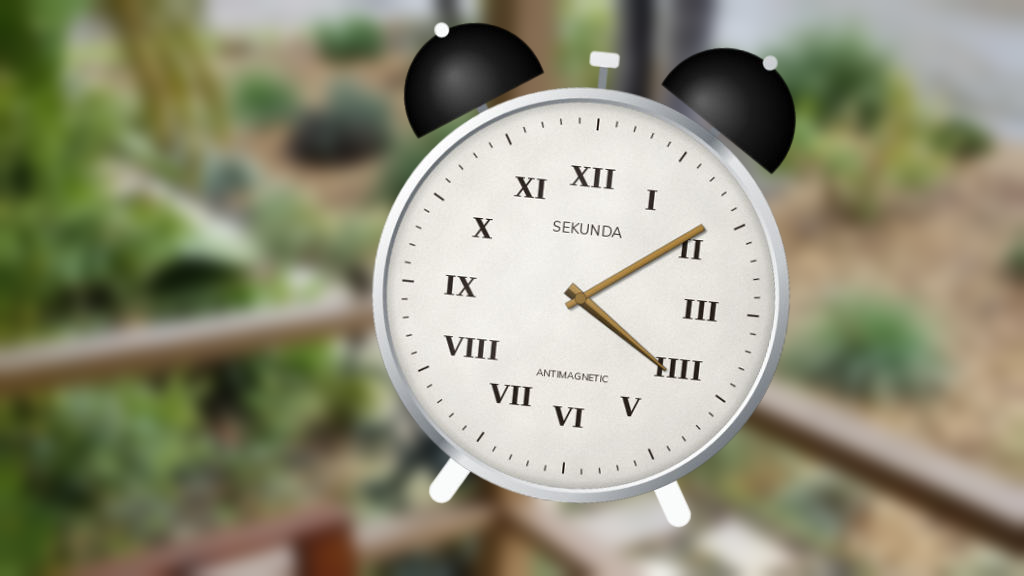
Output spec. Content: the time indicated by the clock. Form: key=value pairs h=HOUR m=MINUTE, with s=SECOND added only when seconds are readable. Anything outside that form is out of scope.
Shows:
h=4 m=9
